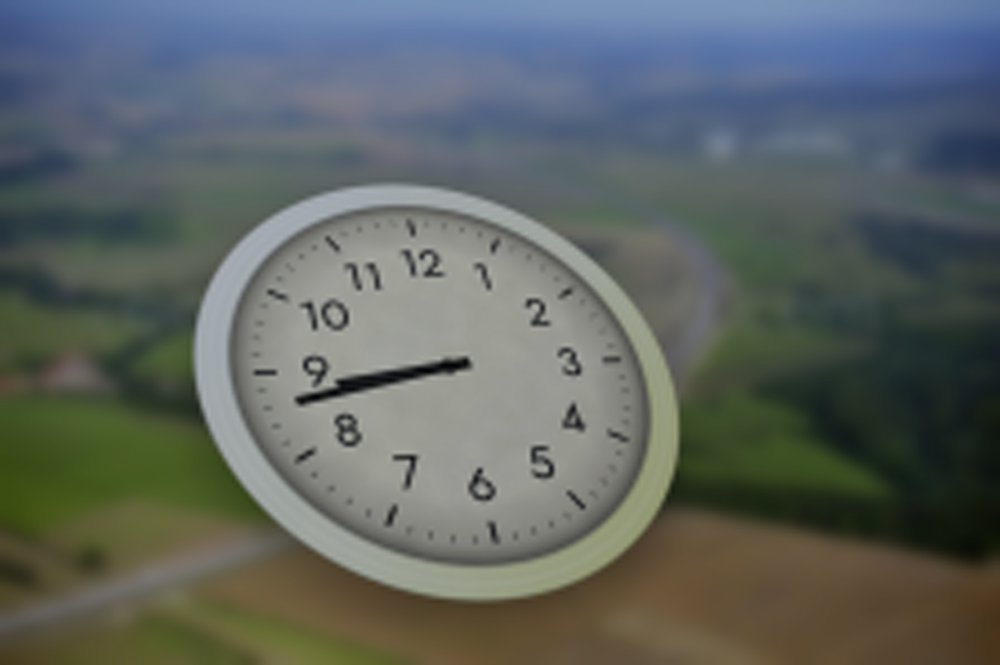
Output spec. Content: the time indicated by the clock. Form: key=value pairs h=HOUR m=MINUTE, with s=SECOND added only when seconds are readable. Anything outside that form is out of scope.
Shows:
h=8 m=43
